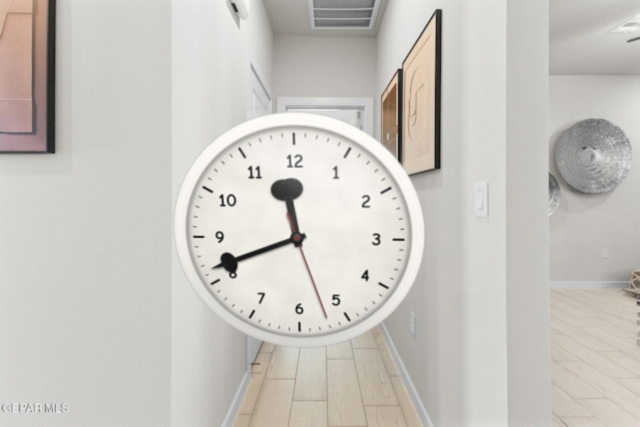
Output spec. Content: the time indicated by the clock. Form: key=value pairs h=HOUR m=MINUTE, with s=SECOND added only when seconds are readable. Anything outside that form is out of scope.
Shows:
h=11 m=41 s=27
